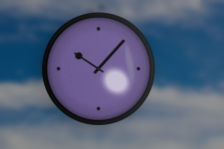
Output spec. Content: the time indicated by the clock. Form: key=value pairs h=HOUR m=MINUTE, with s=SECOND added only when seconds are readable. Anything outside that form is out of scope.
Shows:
h=10 m=7
